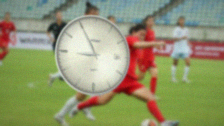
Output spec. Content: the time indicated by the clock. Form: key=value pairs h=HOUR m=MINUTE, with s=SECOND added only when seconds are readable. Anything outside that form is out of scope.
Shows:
h=8 m=55
